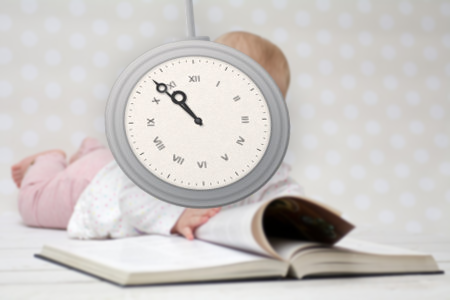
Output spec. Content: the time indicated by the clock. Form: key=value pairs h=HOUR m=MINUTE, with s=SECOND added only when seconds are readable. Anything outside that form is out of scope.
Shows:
h=10 m=53
